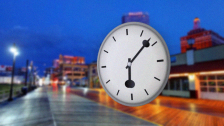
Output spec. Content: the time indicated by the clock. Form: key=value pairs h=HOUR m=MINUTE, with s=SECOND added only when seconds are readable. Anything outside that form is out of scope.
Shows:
h=6 m=8
